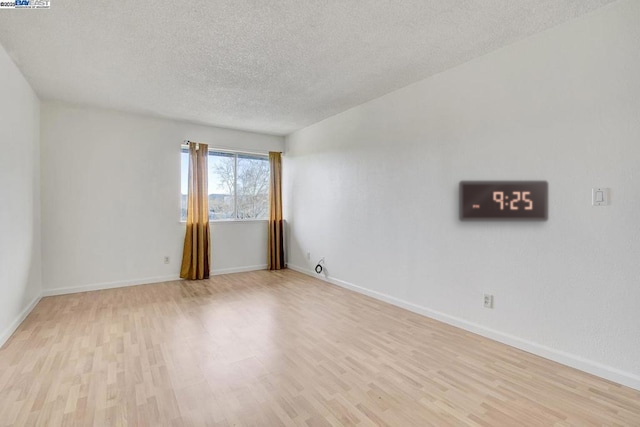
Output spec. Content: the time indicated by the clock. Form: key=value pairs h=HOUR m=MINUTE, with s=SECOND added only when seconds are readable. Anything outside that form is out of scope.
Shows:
h=9 m=25
